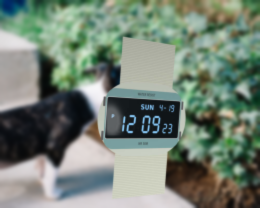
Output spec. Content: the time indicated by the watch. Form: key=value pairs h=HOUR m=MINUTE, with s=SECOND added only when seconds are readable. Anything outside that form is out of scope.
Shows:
h=12 m=9 s=23
